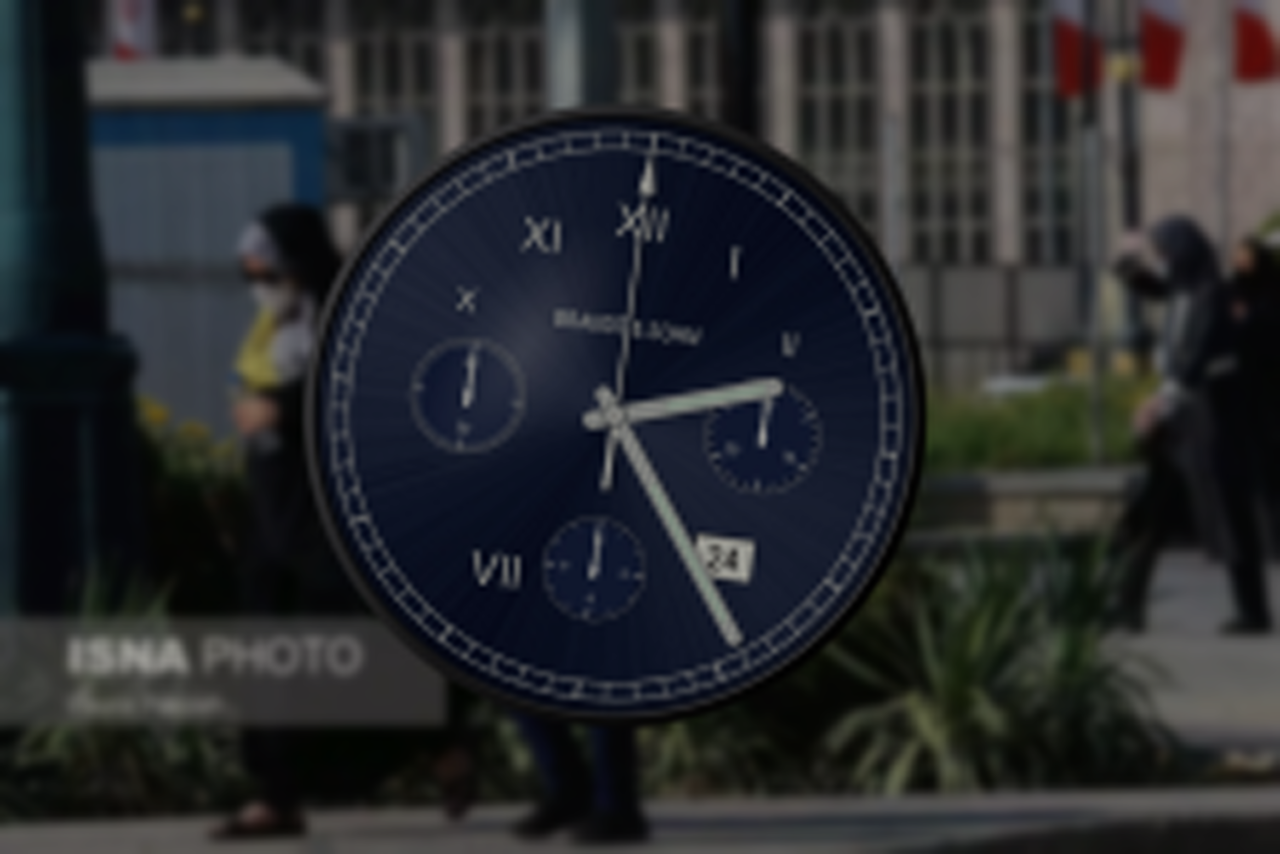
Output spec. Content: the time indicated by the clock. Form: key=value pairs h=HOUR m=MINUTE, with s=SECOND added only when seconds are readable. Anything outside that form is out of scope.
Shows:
h=2 m=24
